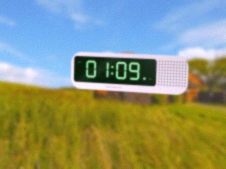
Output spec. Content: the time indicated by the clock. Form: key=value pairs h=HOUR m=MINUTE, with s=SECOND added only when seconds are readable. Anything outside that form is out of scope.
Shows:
h=1 m=9
